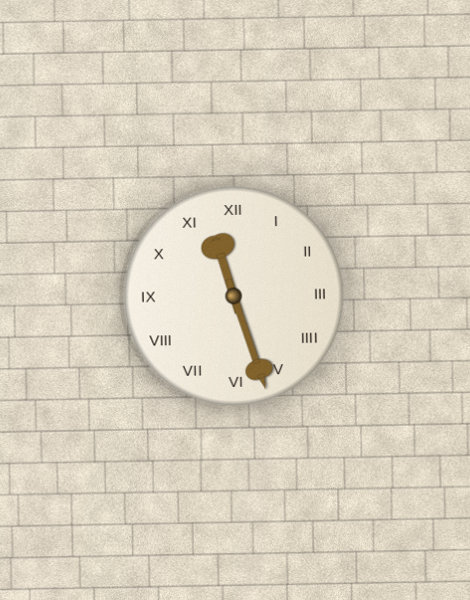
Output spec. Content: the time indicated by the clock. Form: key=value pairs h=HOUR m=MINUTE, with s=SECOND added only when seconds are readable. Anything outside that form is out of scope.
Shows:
h=11 m=27
